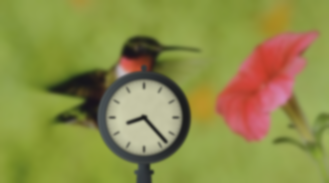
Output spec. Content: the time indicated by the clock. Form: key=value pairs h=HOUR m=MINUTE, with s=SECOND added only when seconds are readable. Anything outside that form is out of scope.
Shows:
h=8 m=23
